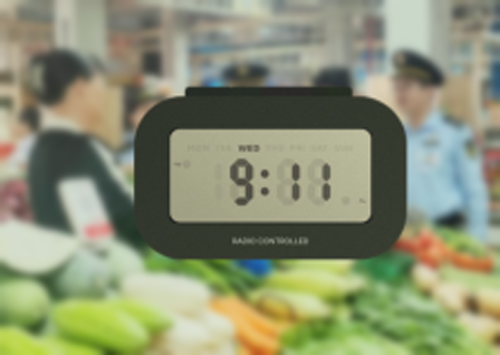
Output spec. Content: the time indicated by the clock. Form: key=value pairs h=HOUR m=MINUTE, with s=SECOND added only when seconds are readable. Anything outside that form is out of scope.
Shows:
h=9 m=11
